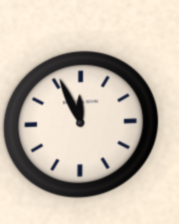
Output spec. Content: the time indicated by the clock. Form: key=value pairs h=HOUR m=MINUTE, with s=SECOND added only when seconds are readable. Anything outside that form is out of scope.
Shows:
h=11 m=56
